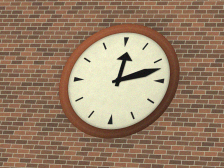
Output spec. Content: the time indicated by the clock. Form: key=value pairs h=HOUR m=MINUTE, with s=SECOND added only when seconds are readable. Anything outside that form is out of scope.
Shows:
h=12 m=12
